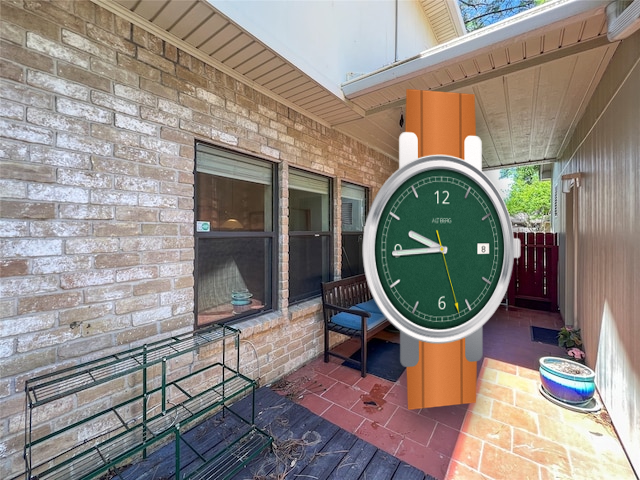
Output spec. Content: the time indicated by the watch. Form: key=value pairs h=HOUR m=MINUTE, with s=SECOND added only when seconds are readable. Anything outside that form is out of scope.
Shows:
h=9 m=44 s=27
